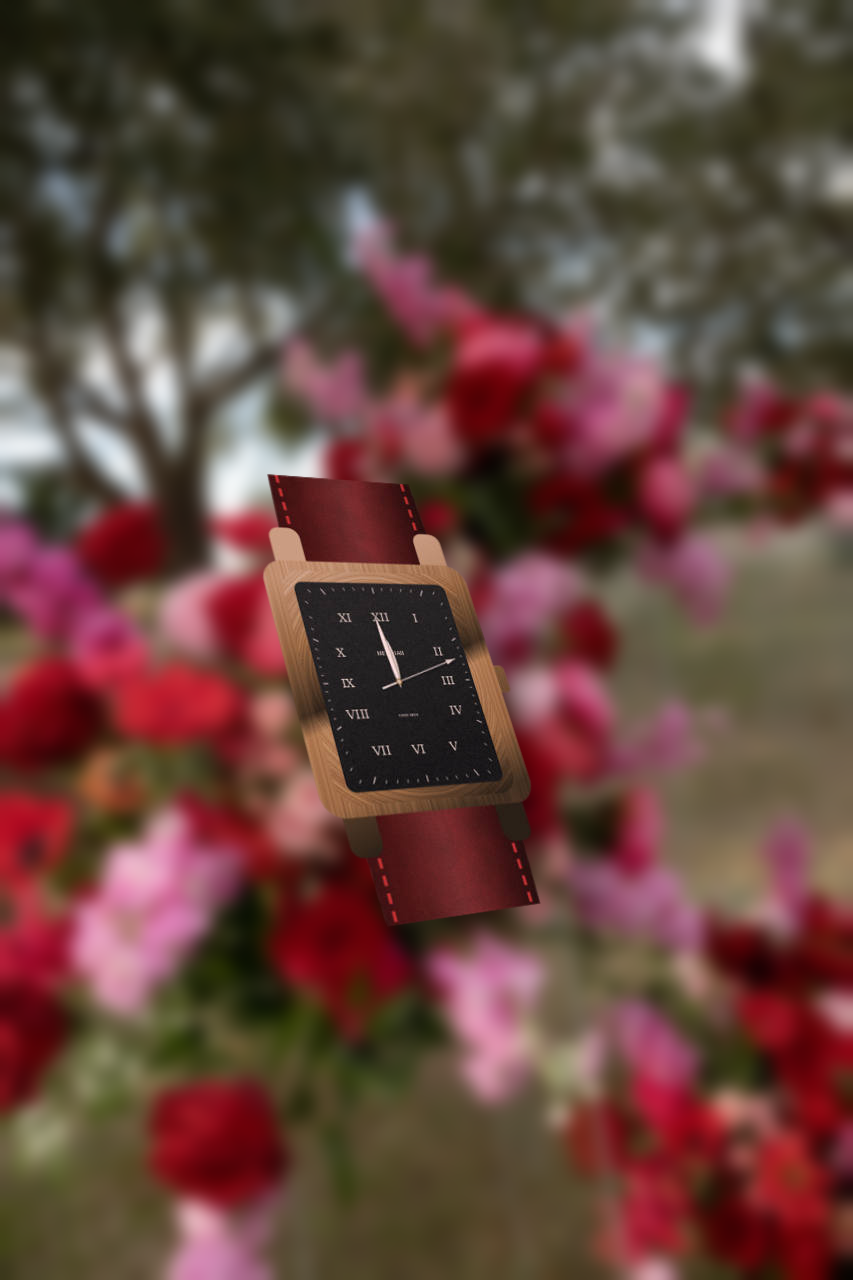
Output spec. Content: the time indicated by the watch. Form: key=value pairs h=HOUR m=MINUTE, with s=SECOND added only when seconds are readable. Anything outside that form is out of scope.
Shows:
h=11 m=59 s=12
